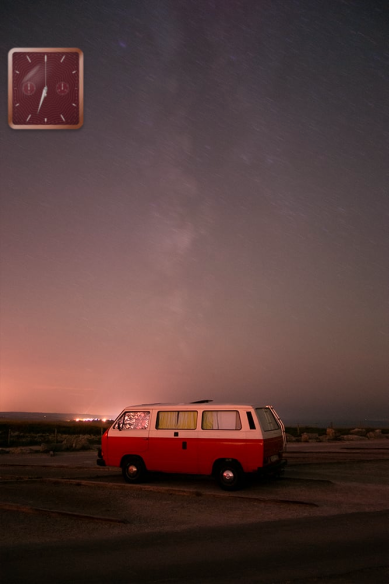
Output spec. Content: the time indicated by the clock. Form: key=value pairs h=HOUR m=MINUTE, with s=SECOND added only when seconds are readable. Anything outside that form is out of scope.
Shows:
h=6 m=33
